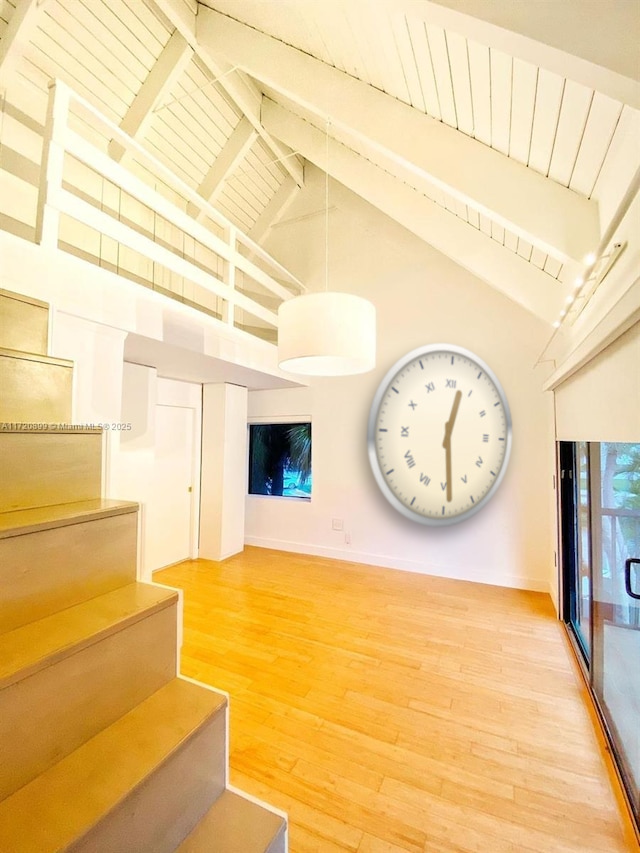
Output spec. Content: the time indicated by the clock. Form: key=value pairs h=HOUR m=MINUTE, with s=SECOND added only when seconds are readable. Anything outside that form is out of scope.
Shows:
h=12 m=29
